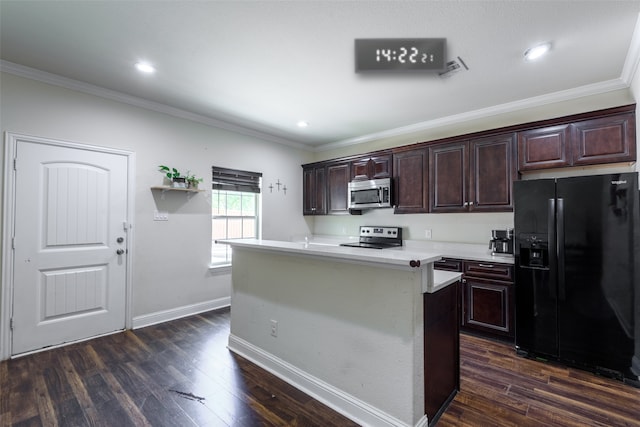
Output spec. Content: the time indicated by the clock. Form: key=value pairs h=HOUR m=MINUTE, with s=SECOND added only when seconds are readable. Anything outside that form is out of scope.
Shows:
h=14 m=22
